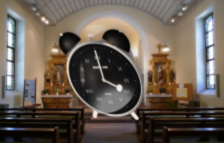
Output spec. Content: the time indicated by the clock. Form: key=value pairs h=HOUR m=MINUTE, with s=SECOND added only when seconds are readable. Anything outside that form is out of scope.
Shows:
h=4 m=0
